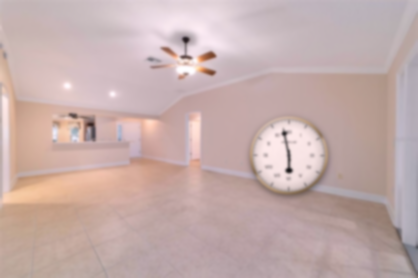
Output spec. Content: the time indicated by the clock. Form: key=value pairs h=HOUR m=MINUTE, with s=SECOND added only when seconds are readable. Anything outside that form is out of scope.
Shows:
h=5 m=58
